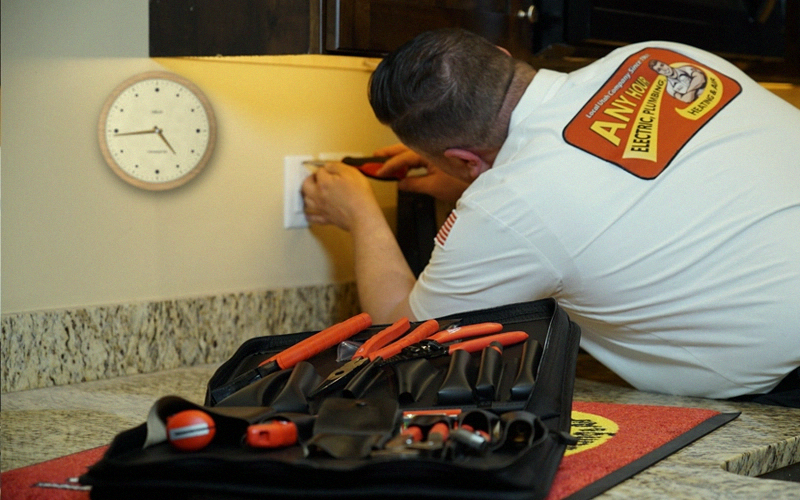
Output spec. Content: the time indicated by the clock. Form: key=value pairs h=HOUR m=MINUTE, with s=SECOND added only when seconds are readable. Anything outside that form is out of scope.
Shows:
h=4 m=44
